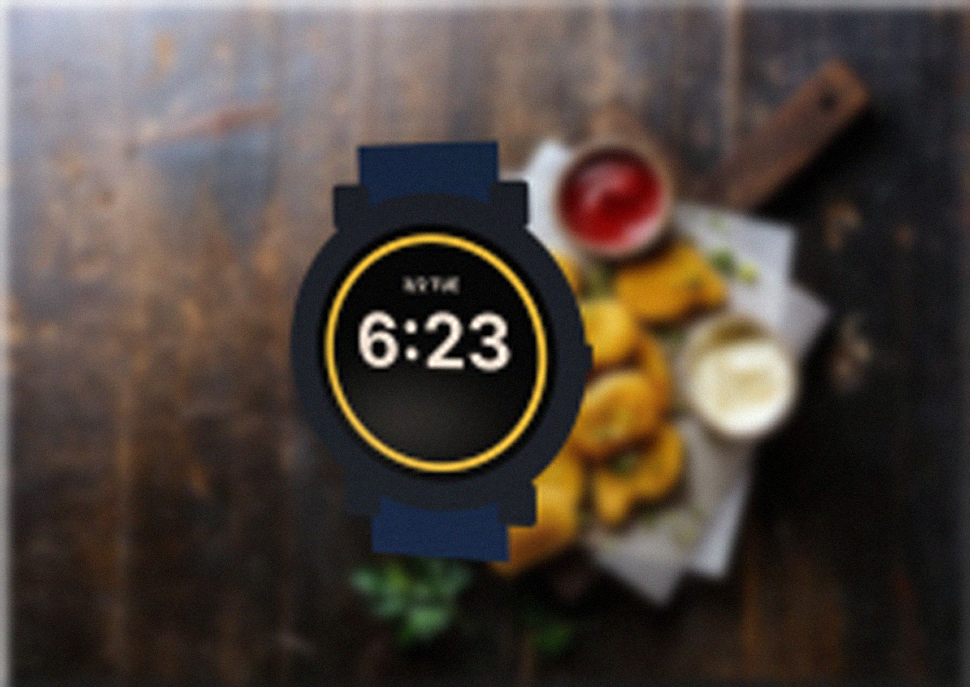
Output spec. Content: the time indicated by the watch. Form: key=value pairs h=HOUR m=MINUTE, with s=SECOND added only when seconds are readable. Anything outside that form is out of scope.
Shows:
h=6 m=23
